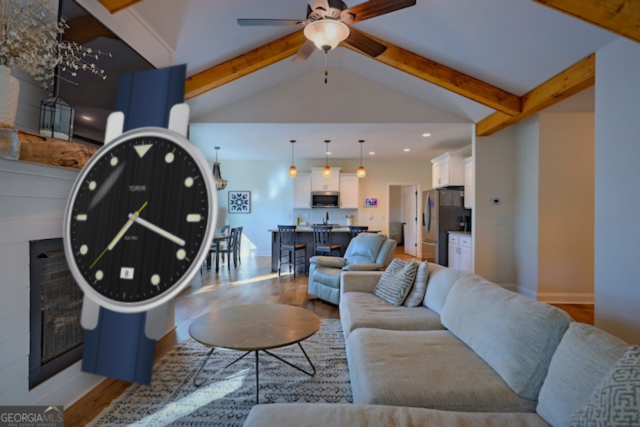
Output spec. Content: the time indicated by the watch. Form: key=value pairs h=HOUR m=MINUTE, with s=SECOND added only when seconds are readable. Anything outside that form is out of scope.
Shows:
h=7 m=18 s=37
